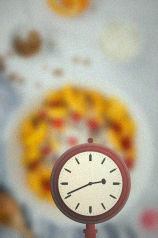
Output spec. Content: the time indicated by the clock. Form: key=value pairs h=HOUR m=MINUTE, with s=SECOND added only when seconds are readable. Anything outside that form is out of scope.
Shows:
h=2 m=41
